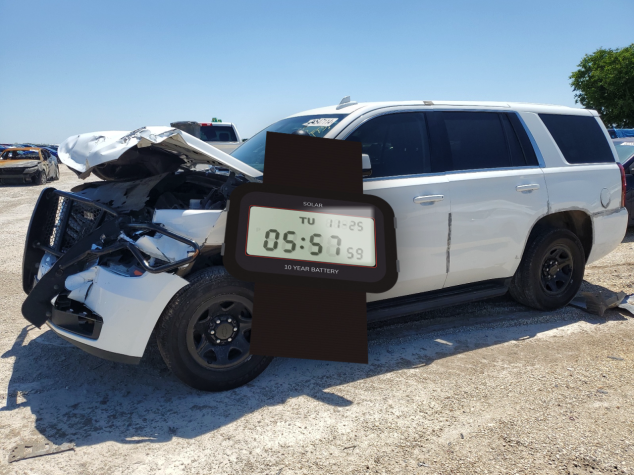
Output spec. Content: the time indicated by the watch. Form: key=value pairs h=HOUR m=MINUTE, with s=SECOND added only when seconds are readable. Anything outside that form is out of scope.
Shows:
h=5 m=57 s=59
